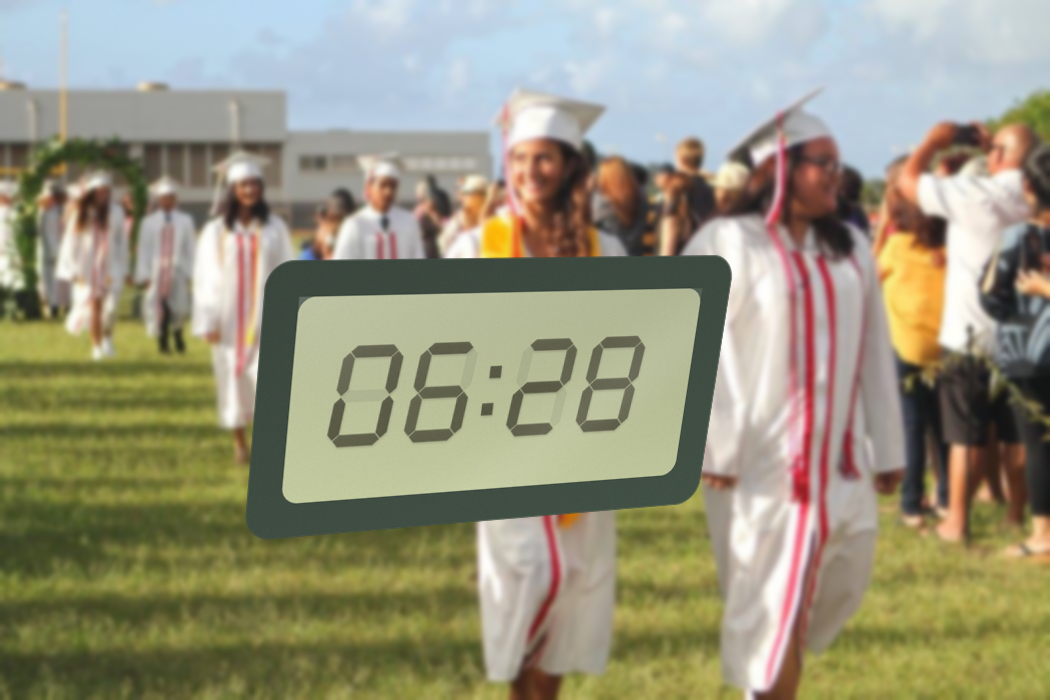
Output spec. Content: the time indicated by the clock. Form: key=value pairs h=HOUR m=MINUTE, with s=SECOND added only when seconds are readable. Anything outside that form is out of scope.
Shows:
h=6 m=28
